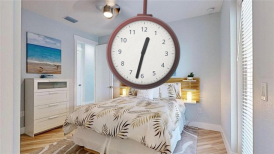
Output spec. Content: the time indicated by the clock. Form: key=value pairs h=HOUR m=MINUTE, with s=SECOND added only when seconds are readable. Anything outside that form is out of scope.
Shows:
h=12 m=32
